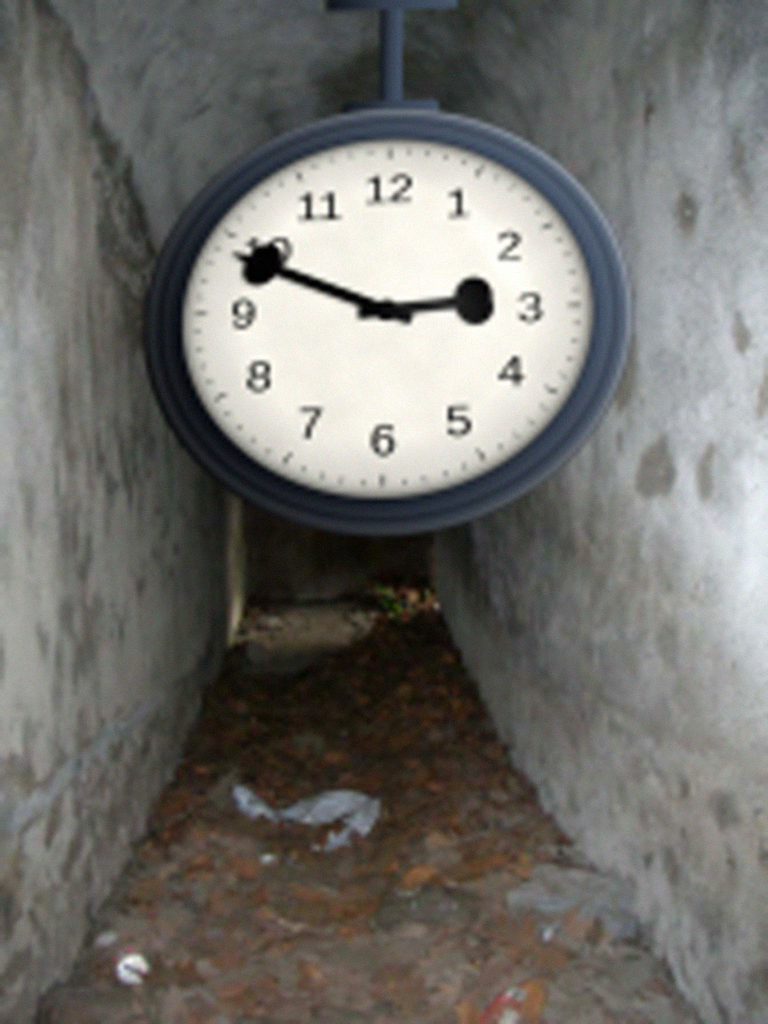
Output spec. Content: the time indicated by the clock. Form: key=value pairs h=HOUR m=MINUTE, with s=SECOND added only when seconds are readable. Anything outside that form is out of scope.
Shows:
h=2 m=49
